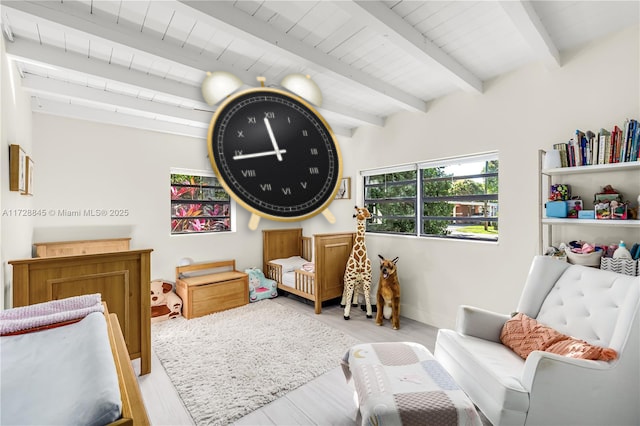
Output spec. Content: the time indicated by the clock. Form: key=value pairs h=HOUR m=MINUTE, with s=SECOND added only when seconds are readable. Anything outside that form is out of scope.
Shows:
h=11 m=44
